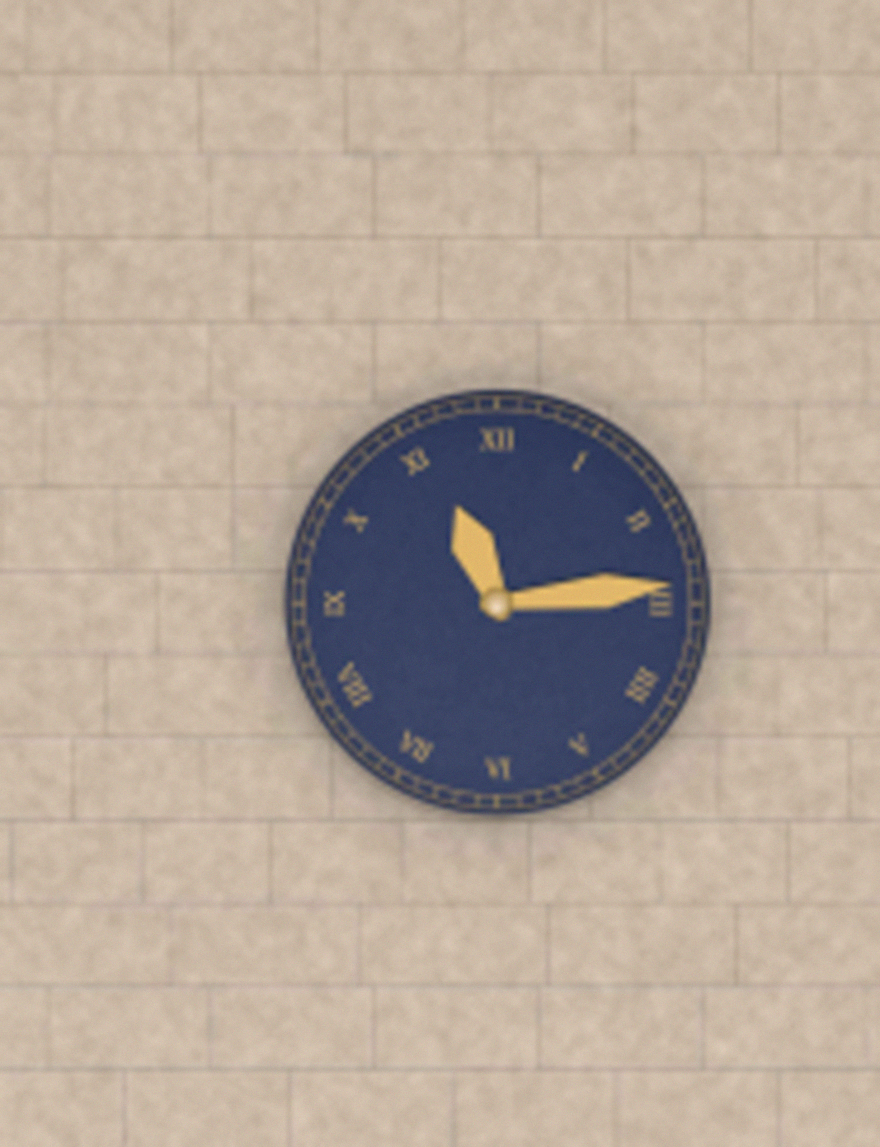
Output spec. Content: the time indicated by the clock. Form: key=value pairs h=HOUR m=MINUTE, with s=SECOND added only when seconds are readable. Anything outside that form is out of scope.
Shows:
h=11 m=14
